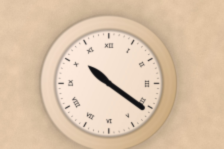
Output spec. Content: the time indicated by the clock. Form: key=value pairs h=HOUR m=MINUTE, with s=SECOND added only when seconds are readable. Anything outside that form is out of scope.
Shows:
h=10 m=21
